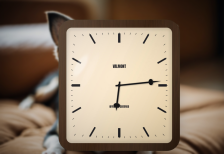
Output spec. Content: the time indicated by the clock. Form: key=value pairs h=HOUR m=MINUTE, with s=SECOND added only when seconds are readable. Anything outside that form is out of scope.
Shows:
h=6 m=14
